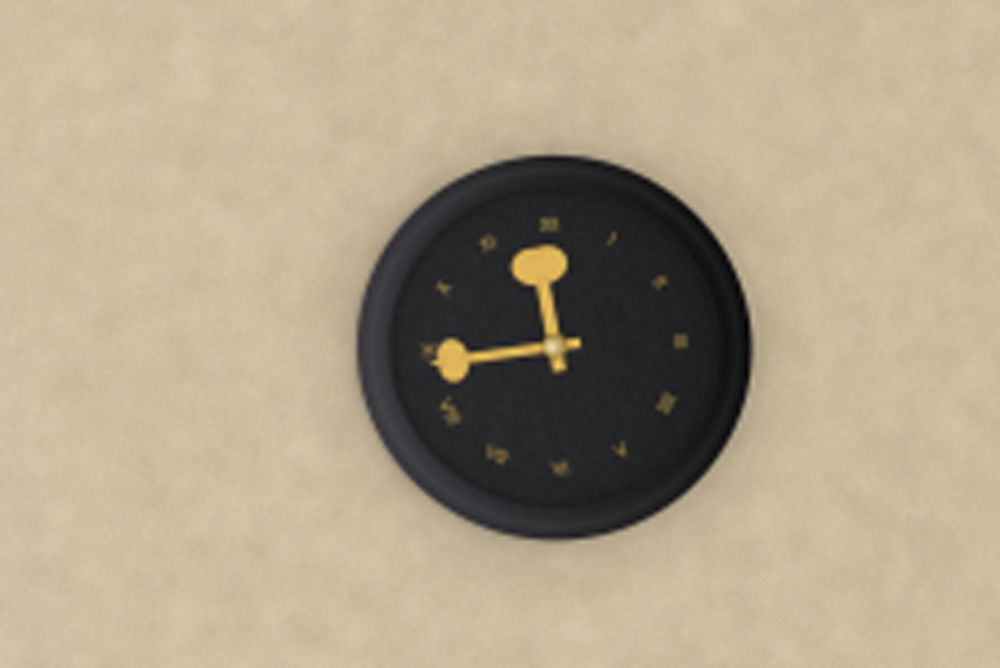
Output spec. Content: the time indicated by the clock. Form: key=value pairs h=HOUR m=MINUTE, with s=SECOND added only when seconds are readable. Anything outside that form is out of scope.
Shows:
h=11 m=44
